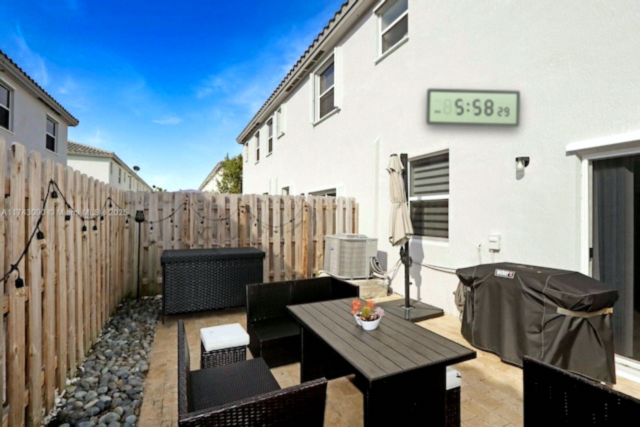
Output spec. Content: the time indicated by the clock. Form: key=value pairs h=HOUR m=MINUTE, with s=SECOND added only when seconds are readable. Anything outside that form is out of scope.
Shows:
h=5 m=58
